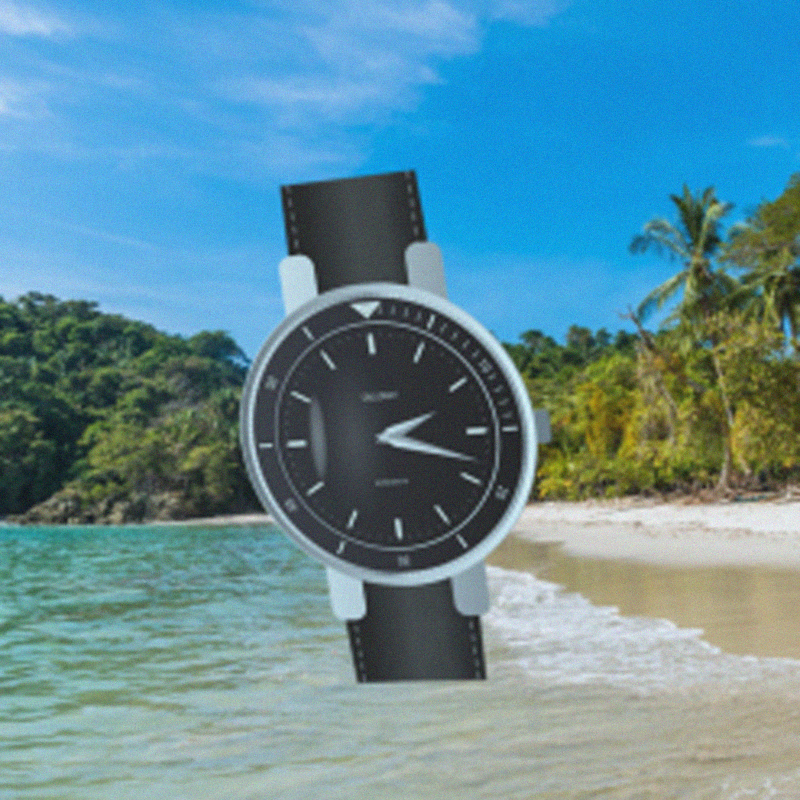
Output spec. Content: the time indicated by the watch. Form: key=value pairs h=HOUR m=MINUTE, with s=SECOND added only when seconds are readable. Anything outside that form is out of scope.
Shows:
h=2 m=18
